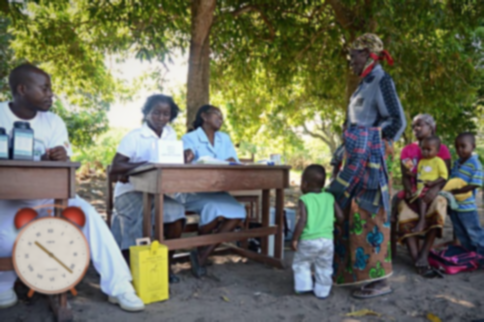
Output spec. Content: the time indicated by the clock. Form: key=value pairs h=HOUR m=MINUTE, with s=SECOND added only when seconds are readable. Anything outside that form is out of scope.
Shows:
h=10 m=22
